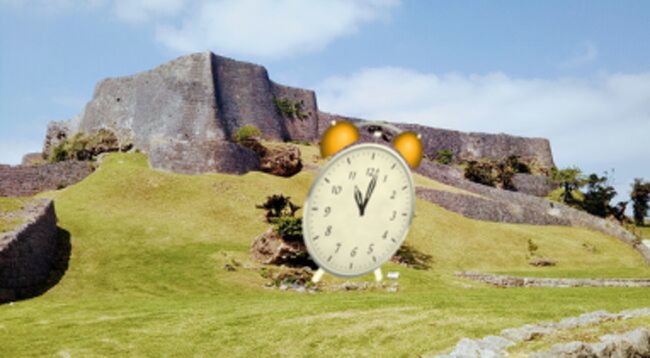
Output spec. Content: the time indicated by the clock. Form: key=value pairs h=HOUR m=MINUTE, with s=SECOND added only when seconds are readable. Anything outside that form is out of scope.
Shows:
h=11 m=2
